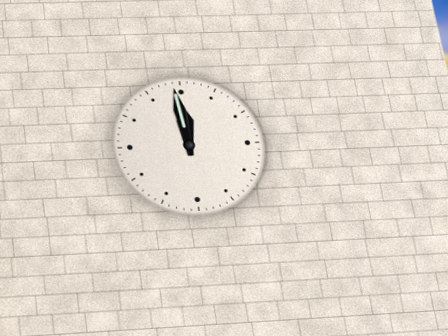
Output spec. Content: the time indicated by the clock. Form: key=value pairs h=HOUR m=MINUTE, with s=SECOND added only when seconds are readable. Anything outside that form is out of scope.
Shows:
h=11 m=59
